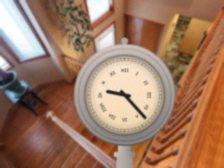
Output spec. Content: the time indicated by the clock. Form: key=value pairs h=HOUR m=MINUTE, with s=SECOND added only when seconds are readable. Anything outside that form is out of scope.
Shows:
h=9 m=23
